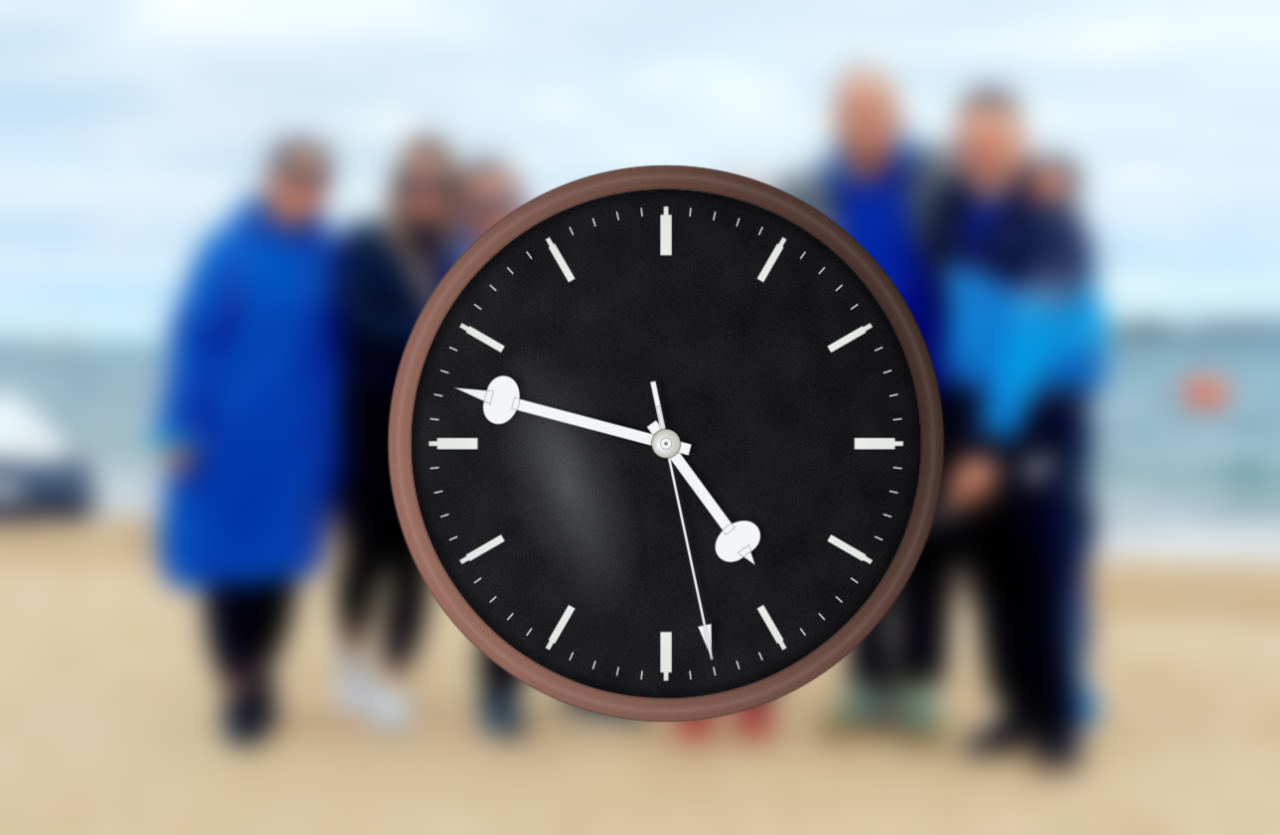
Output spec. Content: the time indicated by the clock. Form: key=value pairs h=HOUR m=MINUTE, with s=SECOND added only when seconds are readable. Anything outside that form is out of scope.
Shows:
h=4 m=47 s=28
